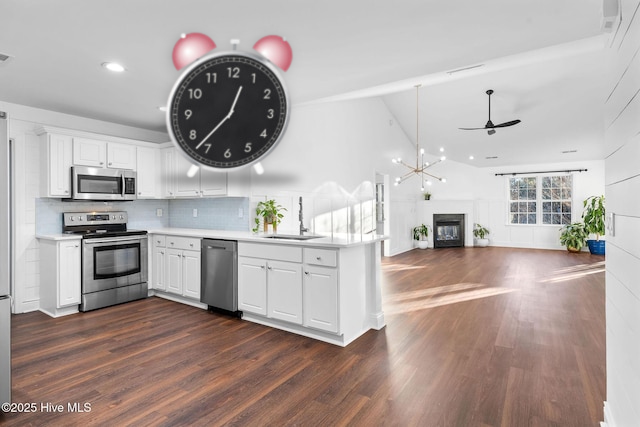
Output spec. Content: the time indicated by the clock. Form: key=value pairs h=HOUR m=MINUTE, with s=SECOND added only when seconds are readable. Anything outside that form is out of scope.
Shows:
h=12 m=37
